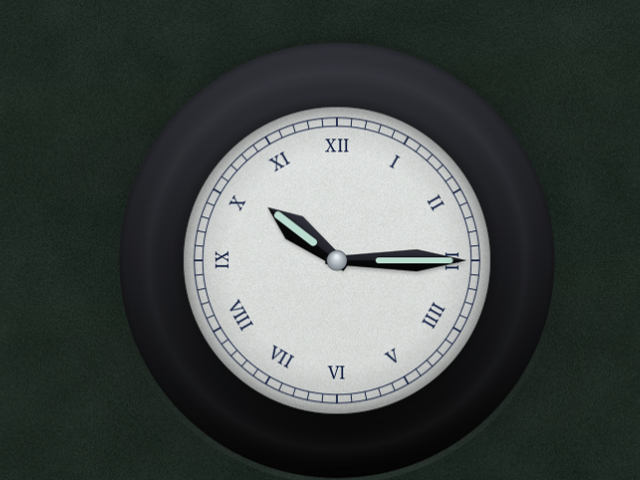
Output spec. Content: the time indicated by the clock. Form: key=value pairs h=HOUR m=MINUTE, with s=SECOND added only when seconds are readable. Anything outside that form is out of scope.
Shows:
h=10 m=15
